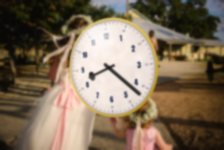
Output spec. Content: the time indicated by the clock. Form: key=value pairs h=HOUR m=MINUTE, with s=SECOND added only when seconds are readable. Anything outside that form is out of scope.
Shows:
h=8 m=22
